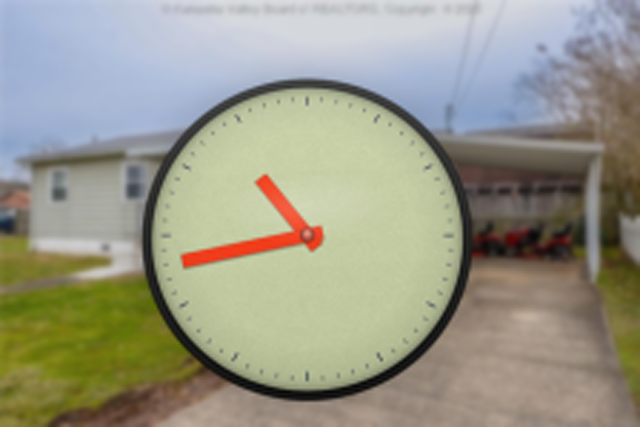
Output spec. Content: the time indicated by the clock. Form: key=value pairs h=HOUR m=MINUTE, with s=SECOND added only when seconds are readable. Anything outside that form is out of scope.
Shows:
h=10 m=43
